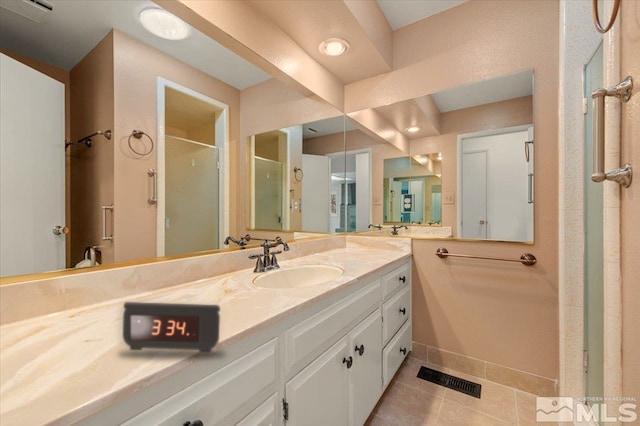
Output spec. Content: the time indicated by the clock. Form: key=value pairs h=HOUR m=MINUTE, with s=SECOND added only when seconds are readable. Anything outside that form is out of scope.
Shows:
h=3 m=34
